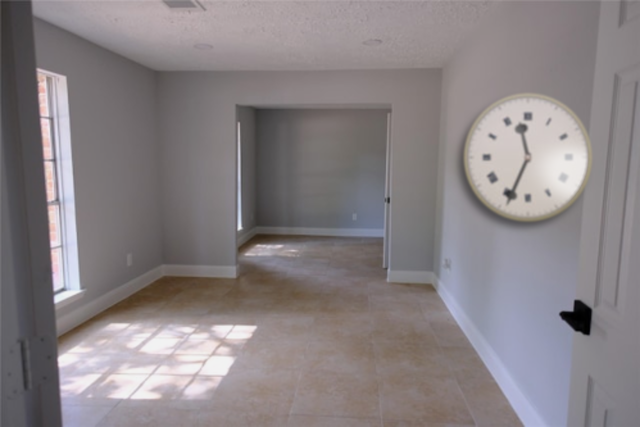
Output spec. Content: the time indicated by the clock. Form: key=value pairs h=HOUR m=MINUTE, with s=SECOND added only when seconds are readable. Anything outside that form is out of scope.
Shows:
h=11 m=34
